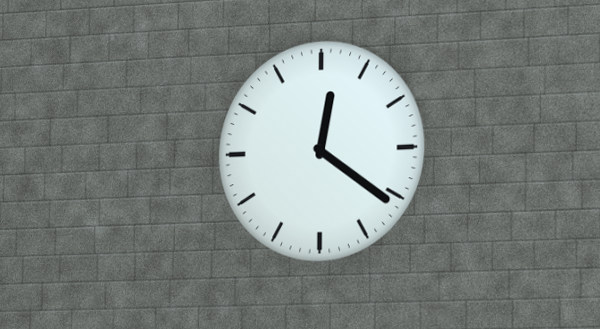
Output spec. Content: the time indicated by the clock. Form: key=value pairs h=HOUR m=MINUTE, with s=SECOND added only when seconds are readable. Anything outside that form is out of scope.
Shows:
h=12 m=21
